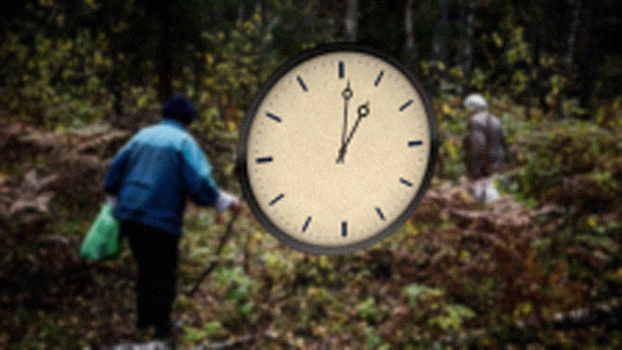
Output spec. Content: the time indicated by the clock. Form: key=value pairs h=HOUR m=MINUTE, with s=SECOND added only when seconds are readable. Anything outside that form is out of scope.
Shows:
h=1 m=1
